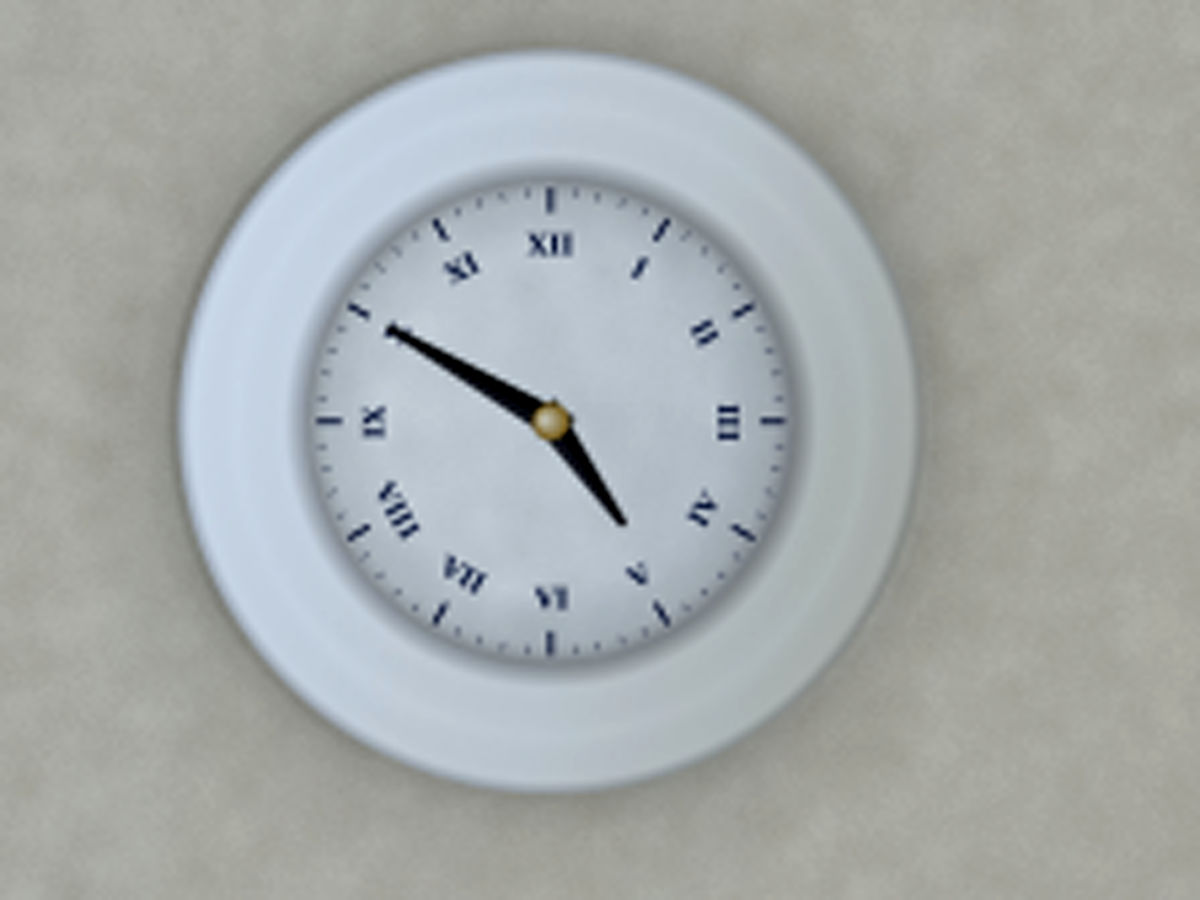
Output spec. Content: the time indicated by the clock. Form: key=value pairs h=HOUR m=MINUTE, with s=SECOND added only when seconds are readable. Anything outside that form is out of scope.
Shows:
h=4 m=50
